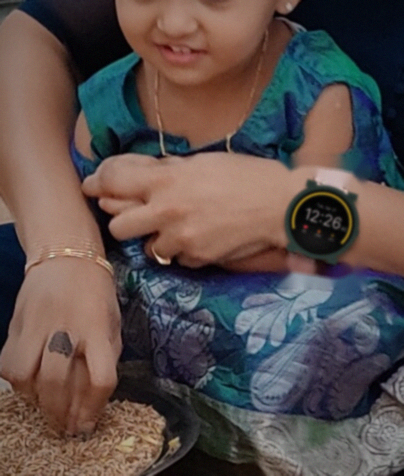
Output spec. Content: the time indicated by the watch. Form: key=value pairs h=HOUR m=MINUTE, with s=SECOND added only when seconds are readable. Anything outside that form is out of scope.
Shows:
h=12 m=26
